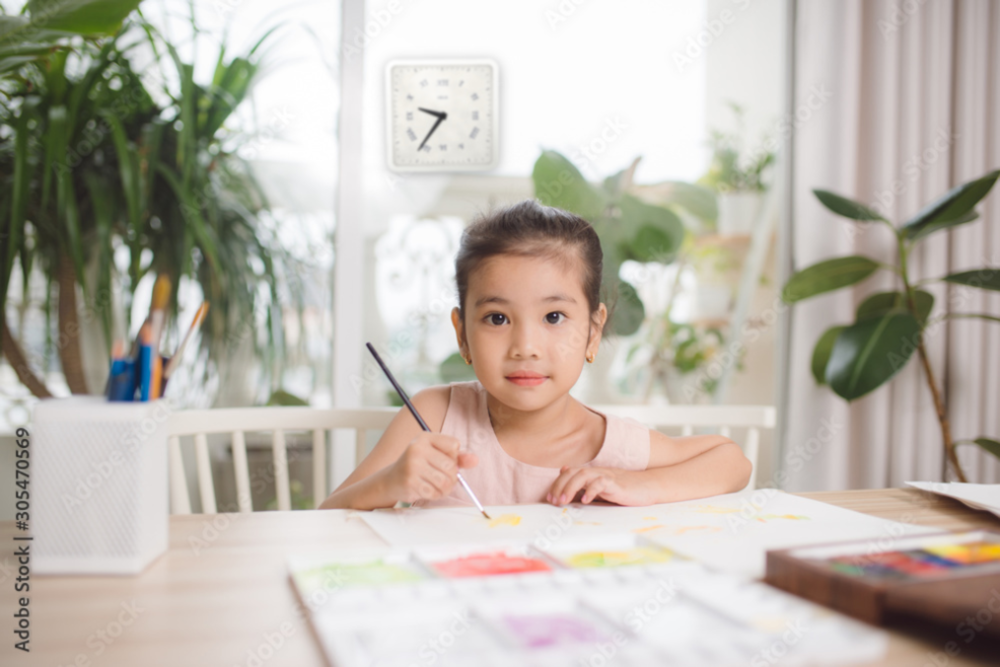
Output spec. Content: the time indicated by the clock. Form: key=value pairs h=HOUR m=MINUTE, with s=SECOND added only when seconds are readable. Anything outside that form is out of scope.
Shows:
h=9 m=36
